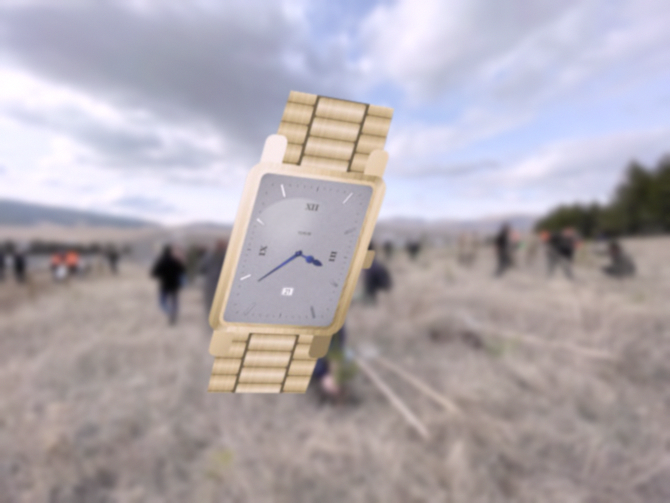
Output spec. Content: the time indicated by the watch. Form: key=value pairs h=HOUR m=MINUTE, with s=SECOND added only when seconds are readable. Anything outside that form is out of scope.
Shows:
h=3 m=38
